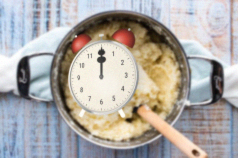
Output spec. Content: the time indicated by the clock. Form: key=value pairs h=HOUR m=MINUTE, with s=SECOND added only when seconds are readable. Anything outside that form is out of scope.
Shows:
h=12 m=0
